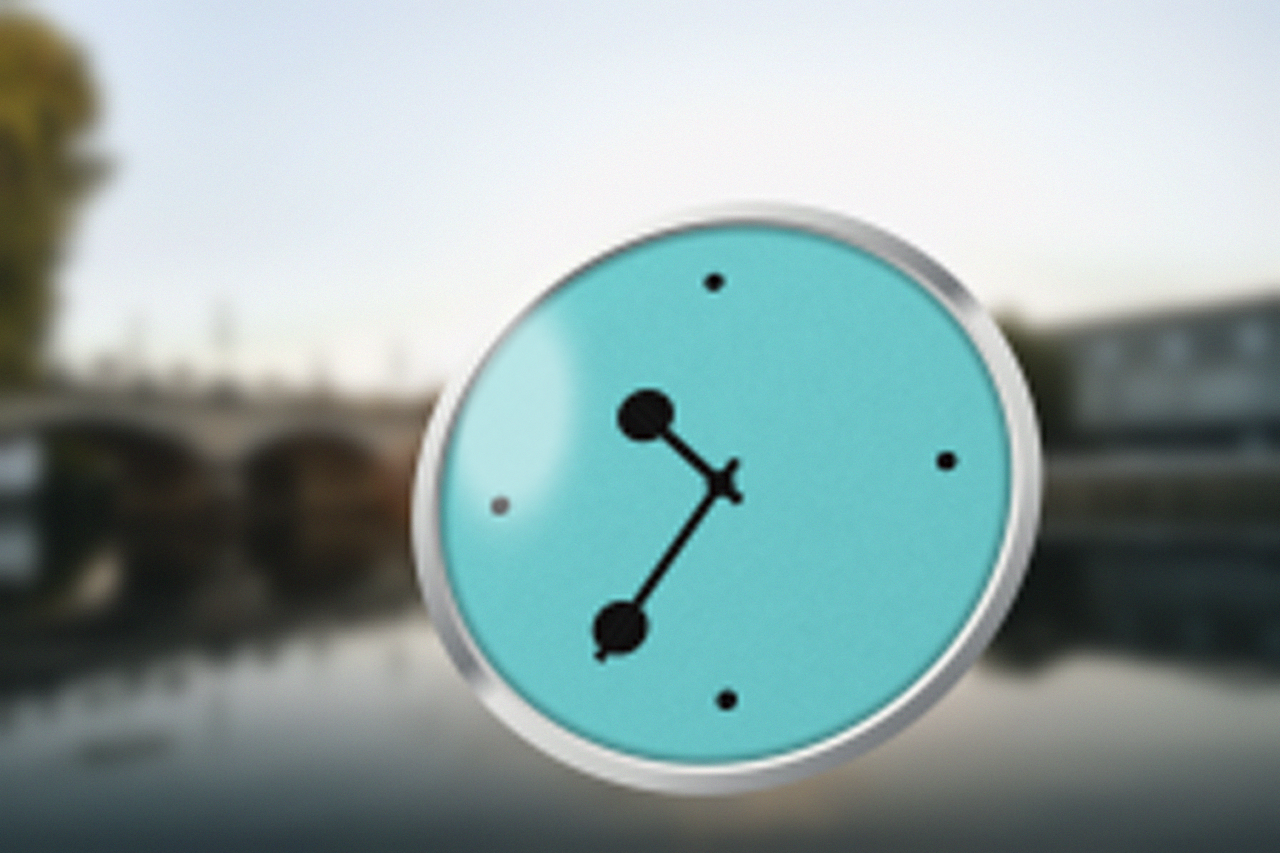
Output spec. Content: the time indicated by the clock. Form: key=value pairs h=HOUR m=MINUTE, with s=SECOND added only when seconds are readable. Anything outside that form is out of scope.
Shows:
h=10 m=36
